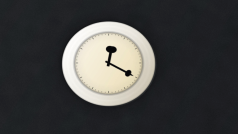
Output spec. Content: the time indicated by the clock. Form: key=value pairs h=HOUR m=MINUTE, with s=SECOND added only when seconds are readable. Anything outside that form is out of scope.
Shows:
h=12 m=20
